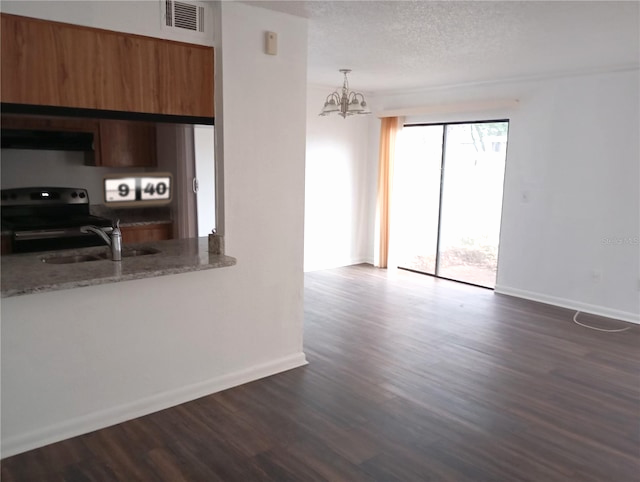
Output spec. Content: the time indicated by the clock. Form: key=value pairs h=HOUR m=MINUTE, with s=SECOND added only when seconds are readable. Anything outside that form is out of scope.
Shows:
h=9 m=40
